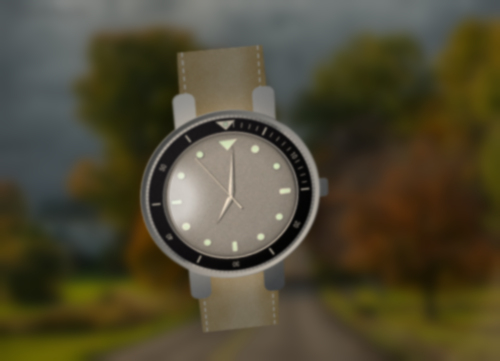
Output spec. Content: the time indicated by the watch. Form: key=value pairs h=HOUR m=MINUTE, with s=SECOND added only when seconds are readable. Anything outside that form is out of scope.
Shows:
h=7 m=0 s=54
